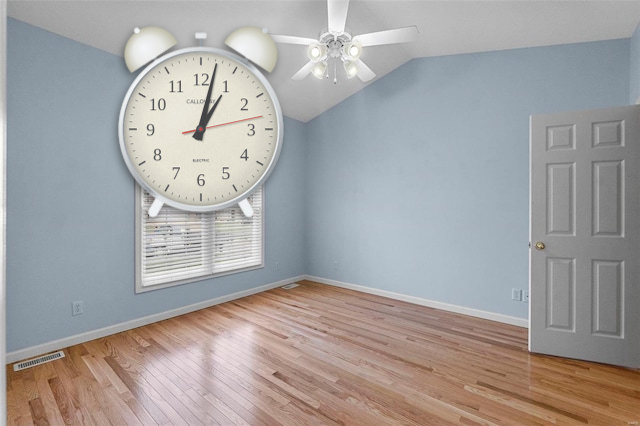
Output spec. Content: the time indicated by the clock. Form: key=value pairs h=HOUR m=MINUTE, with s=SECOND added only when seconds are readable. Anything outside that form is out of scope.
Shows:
h=1 m=2 s=13
